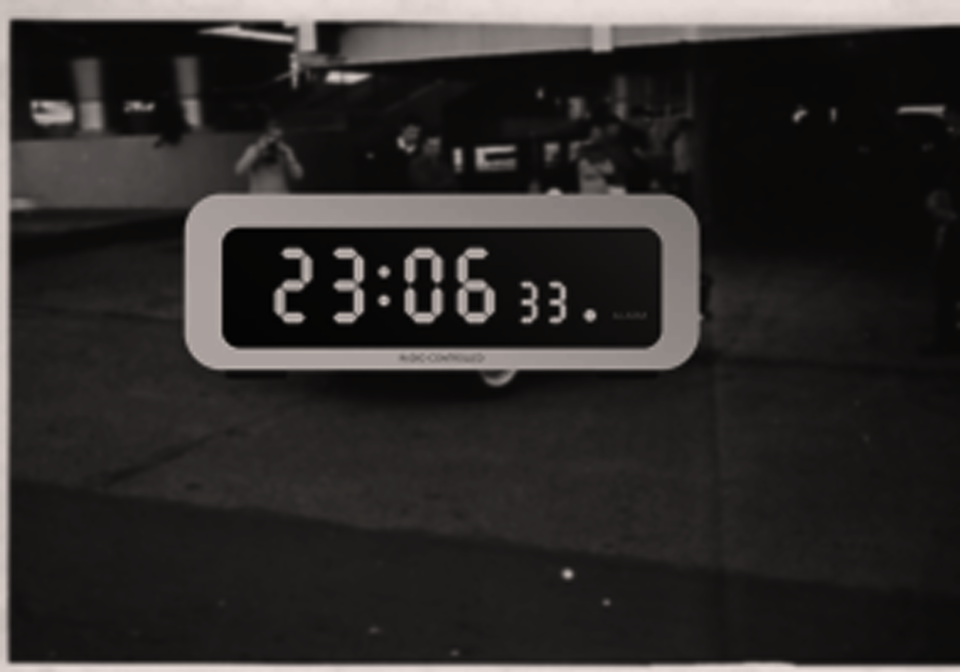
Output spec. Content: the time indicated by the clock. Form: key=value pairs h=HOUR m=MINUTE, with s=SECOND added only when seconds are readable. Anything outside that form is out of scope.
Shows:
h=23 m=6 s=33
